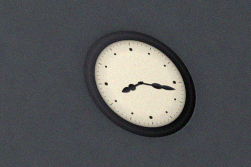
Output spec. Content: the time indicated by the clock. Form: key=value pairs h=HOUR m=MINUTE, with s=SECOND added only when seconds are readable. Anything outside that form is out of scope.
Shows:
h=8 m=17
